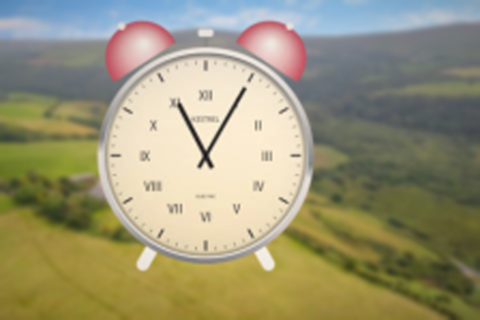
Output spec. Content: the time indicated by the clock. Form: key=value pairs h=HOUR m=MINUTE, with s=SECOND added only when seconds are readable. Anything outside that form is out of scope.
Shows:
h=11 m=5
